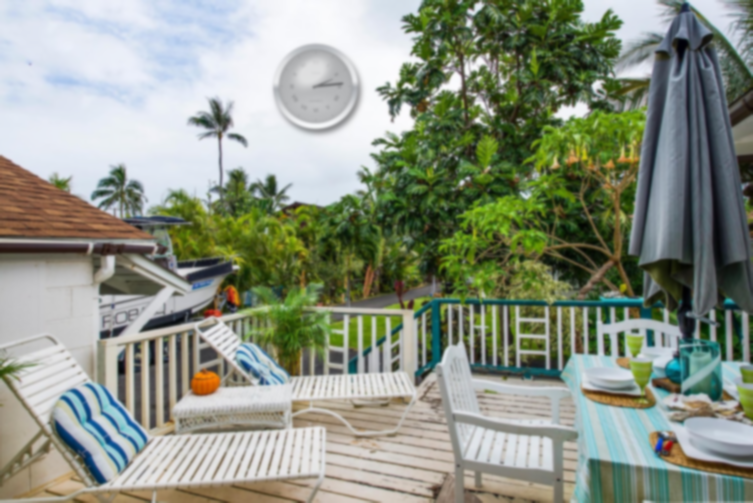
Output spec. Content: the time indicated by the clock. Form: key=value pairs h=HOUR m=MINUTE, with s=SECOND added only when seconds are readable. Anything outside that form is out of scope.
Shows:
h=2 m=14
